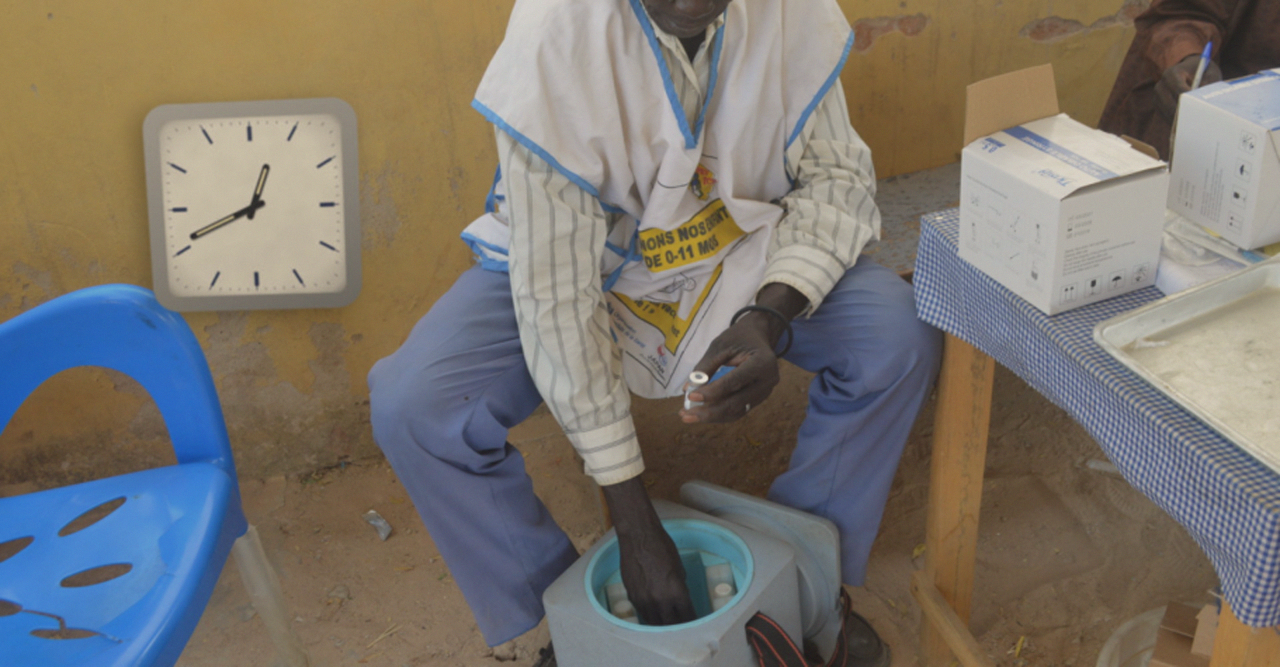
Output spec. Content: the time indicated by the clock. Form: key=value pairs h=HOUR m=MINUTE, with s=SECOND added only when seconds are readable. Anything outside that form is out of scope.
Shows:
h=12 m=41
